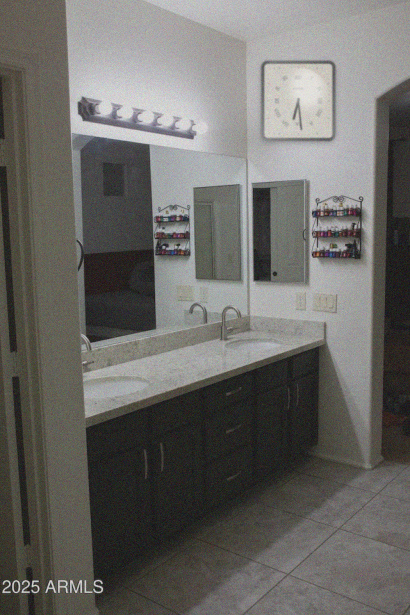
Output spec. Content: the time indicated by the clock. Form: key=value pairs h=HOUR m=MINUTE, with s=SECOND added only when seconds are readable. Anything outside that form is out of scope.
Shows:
h=6 m=29
